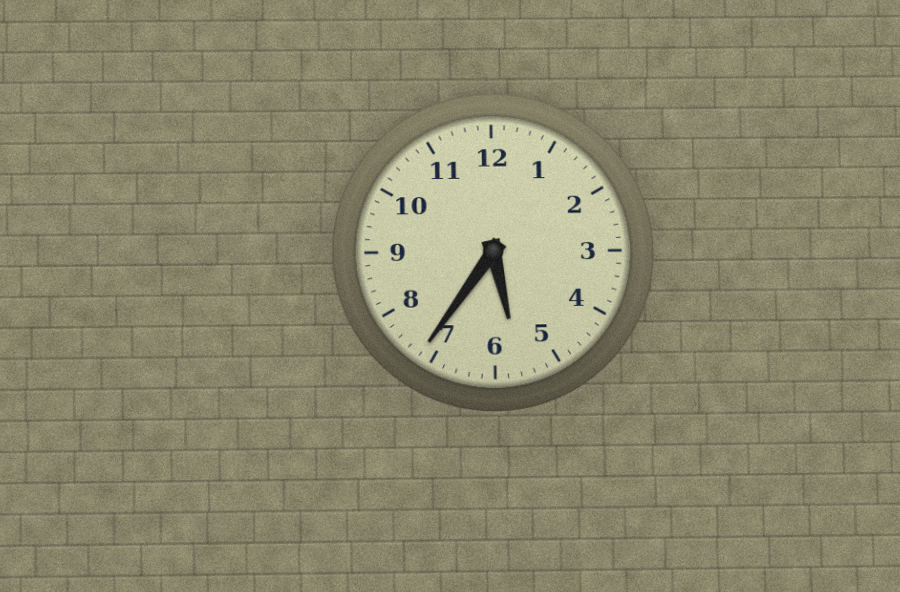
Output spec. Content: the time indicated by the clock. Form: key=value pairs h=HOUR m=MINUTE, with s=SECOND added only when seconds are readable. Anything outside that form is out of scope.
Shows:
h=5 m=36
